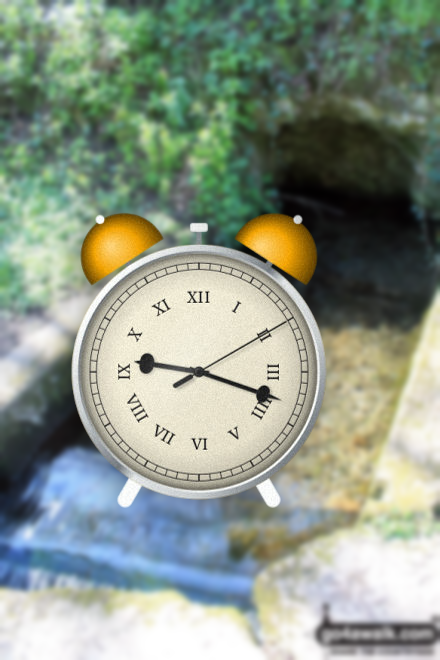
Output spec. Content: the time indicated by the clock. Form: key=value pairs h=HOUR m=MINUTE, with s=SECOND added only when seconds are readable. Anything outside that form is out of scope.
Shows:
h=9 m=18 s=10
